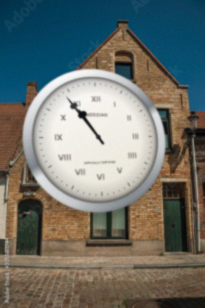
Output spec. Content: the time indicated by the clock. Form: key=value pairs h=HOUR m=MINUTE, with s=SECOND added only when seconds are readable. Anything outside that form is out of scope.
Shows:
h=10 m=54
